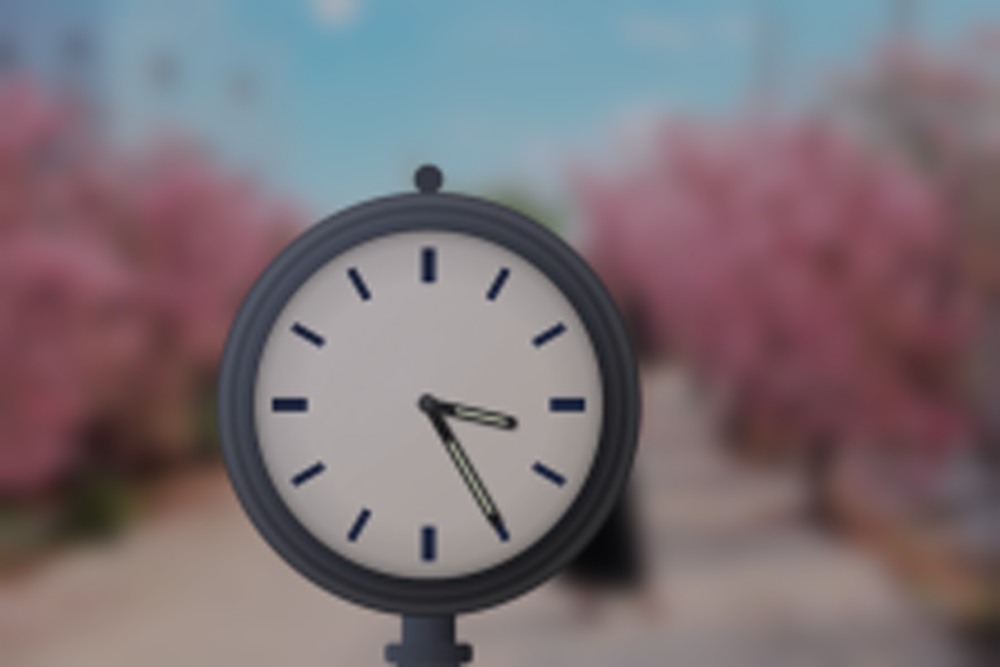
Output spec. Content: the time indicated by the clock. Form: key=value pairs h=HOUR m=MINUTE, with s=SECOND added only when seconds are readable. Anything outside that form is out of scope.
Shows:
h=3 m=25
